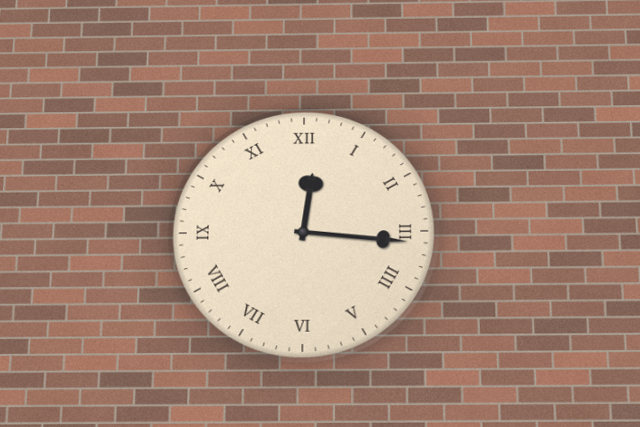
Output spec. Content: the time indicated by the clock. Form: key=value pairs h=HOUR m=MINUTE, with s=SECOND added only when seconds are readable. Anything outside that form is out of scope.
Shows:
h=12 m=16
